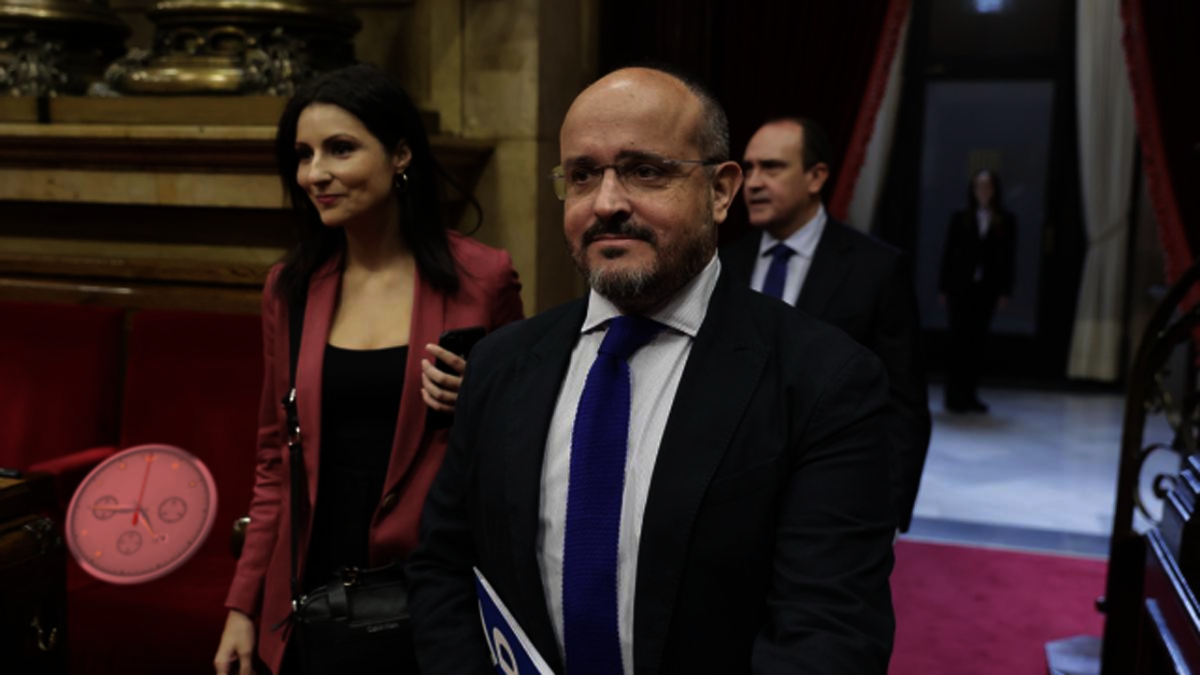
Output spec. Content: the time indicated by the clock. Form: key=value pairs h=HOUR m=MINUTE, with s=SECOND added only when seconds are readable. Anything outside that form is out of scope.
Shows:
h=4 m=45
